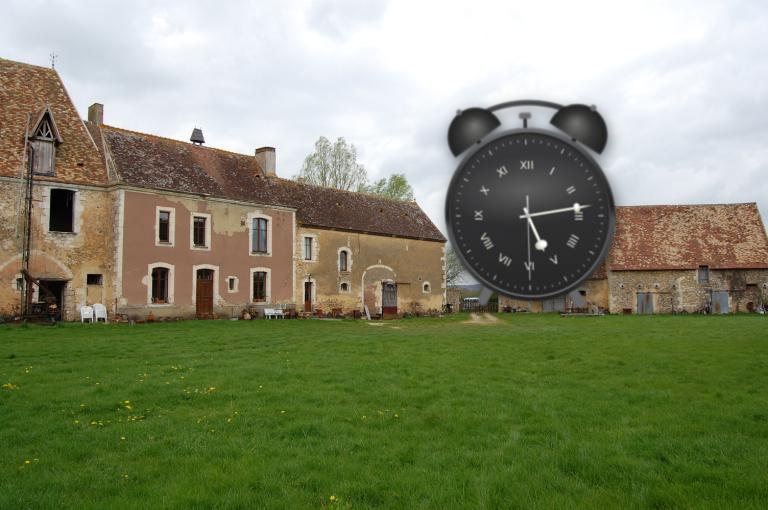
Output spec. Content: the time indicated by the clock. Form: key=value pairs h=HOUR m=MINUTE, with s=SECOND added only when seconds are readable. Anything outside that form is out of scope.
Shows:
h=5 m=13 s=30
